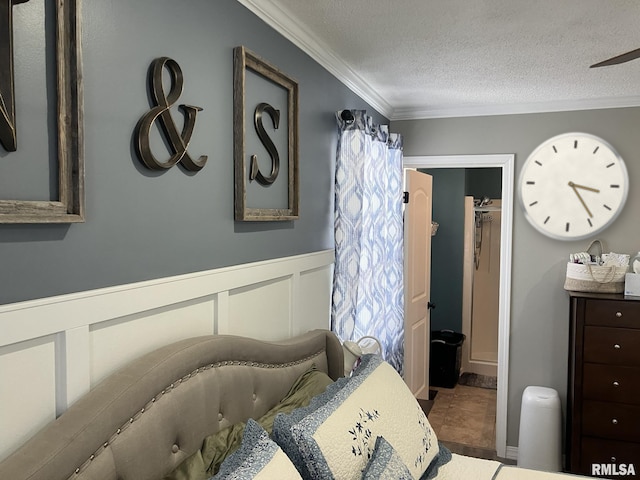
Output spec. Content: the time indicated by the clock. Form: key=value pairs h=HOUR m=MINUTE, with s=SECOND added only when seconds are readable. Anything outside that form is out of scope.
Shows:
h=3 m=24
